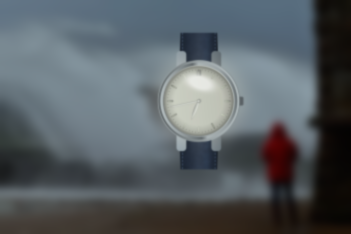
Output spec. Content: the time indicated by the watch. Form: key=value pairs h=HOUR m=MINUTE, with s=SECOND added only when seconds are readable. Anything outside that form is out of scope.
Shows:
h=6 m=43
